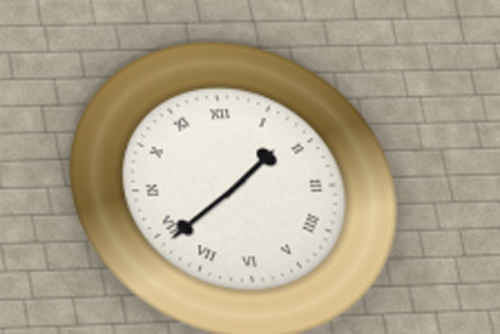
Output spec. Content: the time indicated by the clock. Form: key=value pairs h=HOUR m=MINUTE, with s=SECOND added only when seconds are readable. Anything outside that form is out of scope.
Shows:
h=1 m=39
